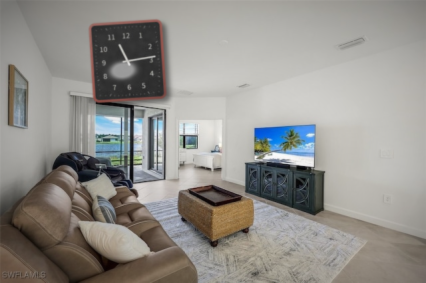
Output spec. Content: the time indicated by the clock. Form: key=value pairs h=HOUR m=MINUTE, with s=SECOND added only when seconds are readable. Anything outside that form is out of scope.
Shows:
h=11 m=14
